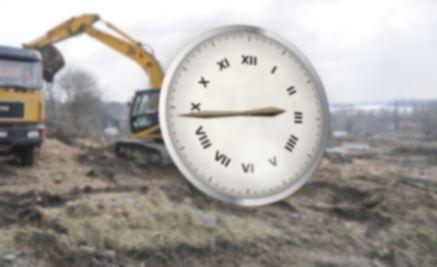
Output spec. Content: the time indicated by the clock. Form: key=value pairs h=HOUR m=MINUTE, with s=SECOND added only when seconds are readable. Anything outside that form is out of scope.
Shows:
h=2 m=44
